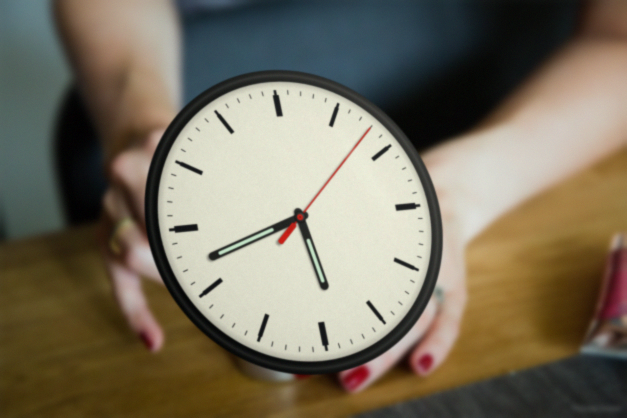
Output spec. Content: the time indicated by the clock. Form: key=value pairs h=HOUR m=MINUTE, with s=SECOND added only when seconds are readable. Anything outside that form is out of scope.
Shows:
h=5 m=42 s=8
